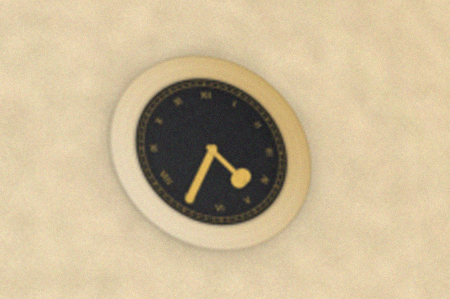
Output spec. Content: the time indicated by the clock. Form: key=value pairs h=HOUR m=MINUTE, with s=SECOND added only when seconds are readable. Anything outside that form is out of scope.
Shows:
h=4 m=35
